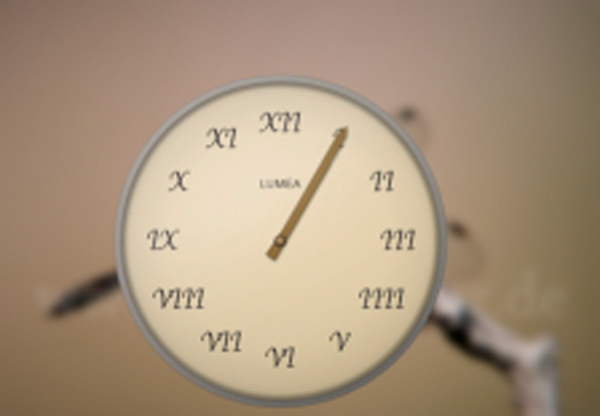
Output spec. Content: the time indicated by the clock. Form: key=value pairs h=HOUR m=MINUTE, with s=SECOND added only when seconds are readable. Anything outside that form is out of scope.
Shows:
h=1 m=5
